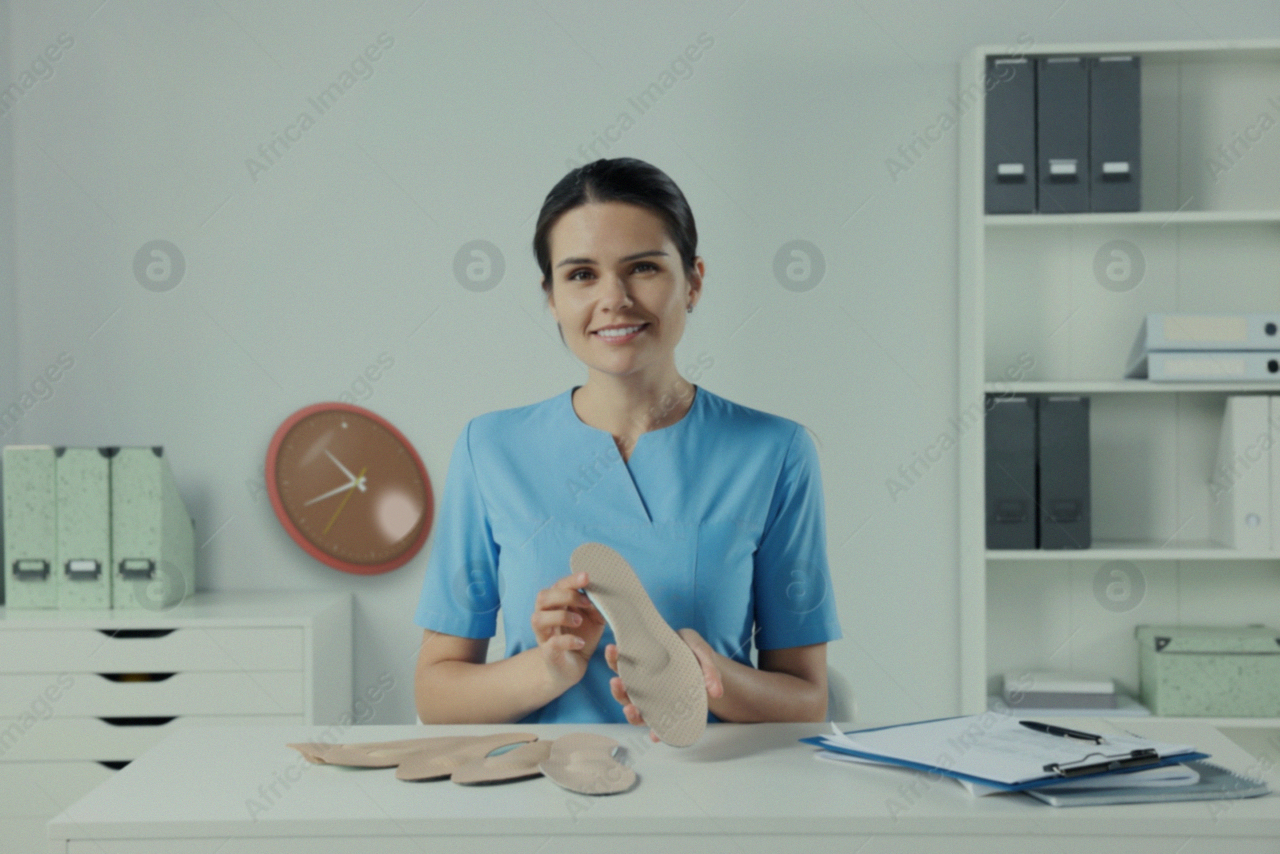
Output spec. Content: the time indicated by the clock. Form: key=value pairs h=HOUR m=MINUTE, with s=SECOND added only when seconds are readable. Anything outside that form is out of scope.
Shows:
h=10 m=41 s=37
